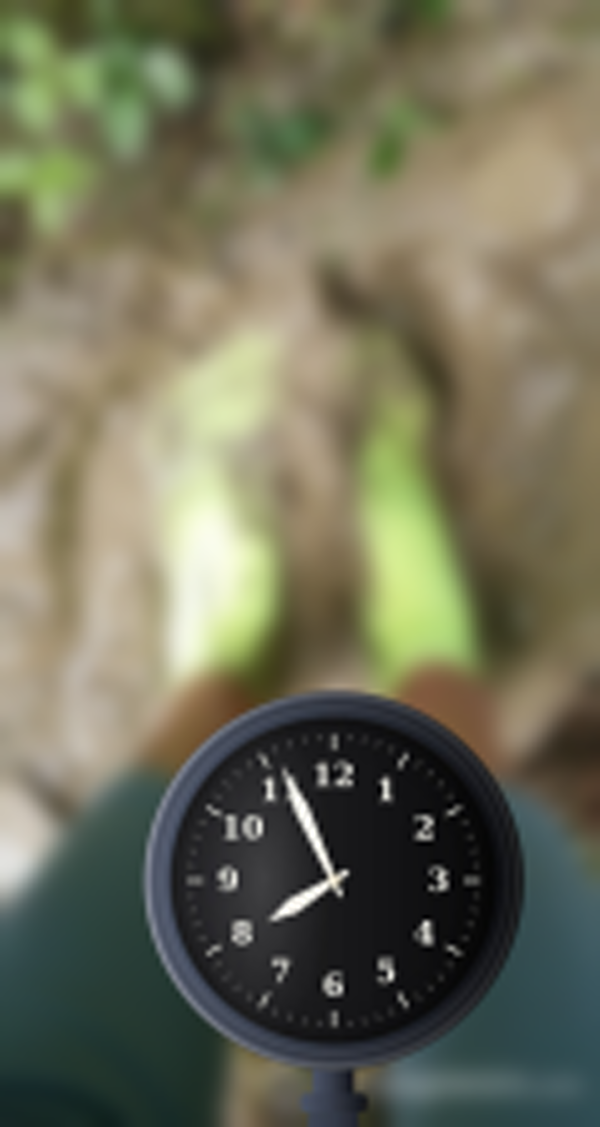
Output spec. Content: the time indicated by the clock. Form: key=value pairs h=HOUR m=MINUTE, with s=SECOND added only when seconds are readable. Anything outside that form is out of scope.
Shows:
h=7 m=56
